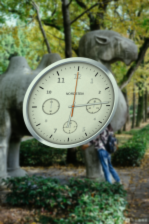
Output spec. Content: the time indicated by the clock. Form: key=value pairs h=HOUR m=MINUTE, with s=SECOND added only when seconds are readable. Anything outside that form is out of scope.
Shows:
h=6 m=14
